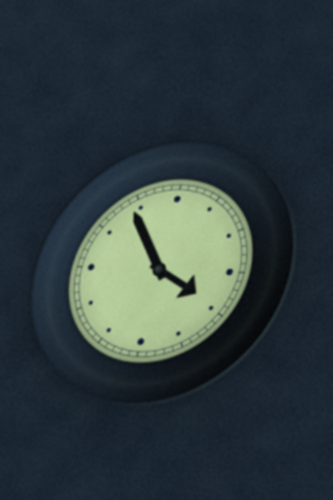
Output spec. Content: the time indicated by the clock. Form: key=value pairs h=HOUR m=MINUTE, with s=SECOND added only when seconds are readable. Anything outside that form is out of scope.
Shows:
h=3 m=54
